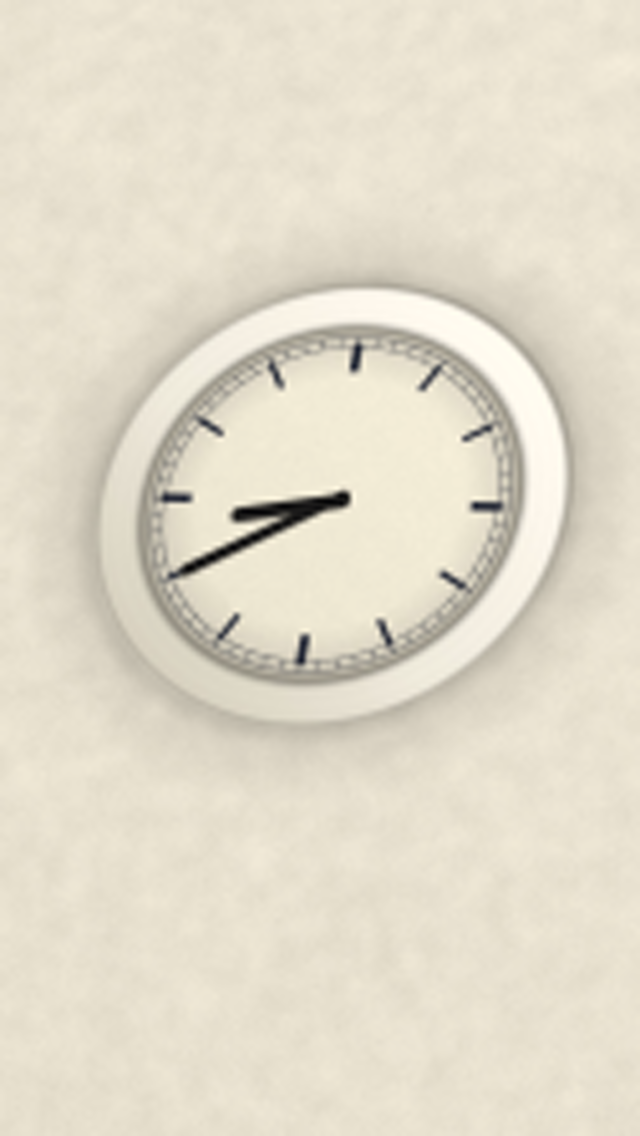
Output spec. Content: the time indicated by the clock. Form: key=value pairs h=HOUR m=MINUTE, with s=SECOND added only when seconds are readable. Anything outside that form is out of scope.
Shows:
h=8 m=40
